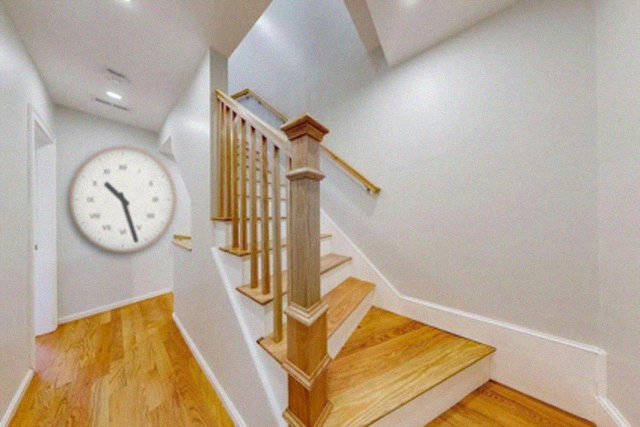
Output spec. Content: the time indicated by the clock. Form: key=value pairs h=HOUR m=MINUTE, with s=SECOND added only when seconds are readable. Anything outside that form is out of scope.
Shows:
h=10 m=27
